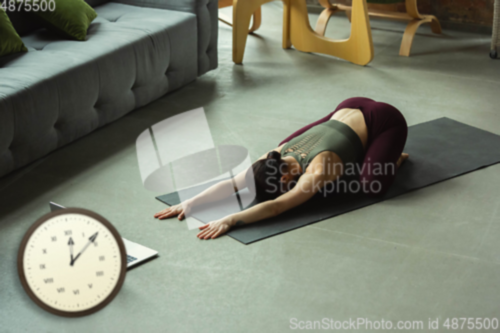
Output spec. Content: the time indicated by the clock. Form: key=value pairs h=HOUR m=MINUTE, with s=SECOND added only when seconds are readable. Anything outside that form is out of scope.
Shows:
h=12 m=8
